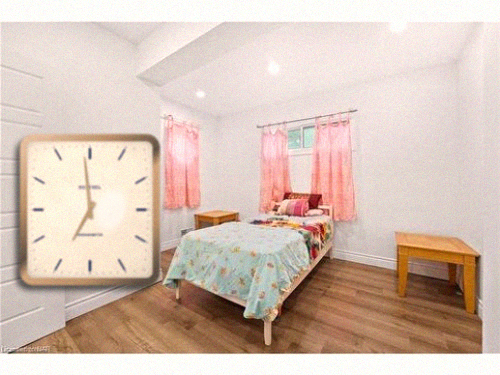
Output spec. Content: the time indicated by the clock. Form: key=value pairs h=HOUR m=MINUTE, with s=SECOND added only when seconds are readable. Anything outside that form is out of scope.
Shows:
h=6 m=59
